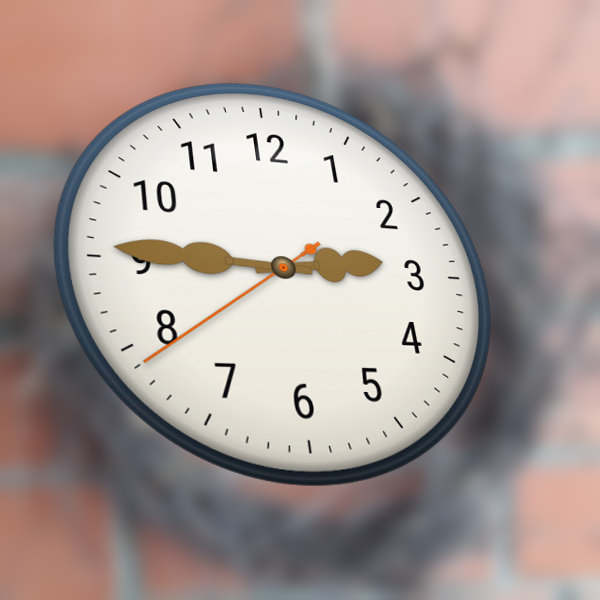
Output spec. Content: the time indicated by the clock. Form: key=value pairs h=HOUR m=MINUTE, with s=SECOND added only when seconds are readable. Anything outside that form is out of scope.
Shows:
h=2 m=45 s=39
